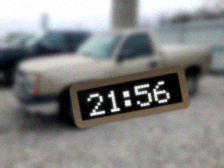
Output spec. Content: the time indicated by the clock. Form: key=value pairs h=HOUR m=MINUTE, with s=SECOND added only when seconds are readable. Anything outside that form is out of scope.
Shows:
h=21 m=56
